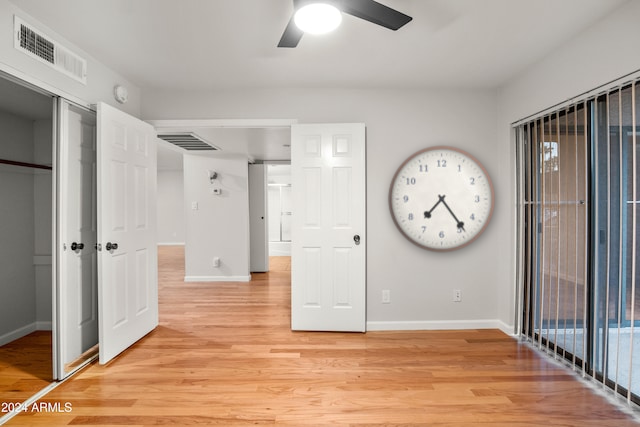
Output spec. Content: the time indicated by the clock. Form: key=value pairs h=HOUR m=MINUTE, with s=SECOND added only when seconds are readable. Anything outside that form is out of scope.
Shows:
h=7 m=24
